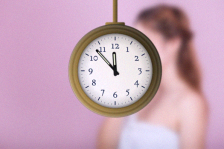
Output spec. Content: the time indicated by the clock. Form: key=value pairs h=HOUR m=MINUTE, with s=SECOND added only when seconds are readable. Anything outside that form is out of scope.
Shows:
h=11 m=53
